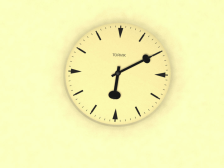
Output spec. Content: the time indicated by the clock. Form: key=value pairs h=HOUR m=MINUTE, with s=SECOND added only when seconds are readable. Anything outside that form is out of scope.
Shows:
h=6 m=10
